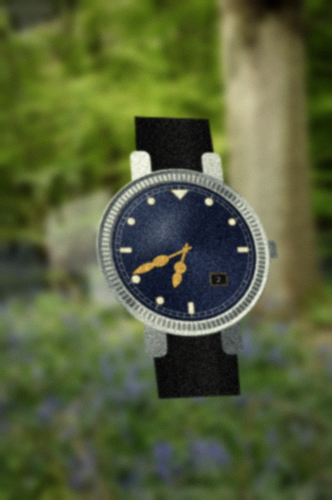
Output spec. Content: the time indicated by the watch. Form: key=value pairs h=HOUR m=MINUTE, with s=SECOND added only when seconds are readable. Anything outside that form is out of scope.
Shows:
h=6 m=41
